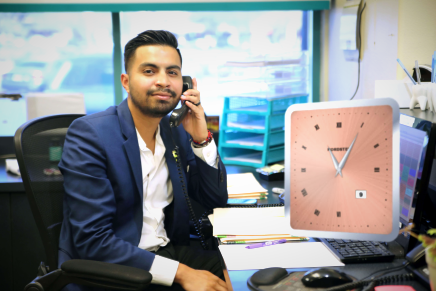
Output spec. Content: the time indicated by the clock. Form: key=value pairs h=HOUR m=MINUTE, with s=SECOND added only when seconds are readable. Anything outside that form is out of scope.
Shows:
h=11 m=5
